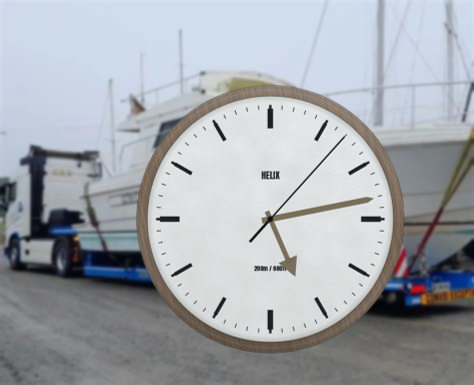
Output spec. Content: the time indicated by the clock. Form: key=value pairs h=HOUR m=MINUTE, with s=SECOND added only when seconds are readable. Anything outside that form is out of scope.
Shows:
h=5 m=13 s=7
